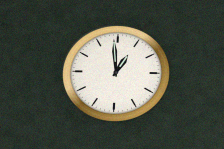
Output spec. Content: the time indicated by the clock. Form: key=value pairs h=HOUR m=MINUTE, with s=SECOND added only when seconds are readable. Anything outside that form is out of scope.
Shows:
h=12 m=59
